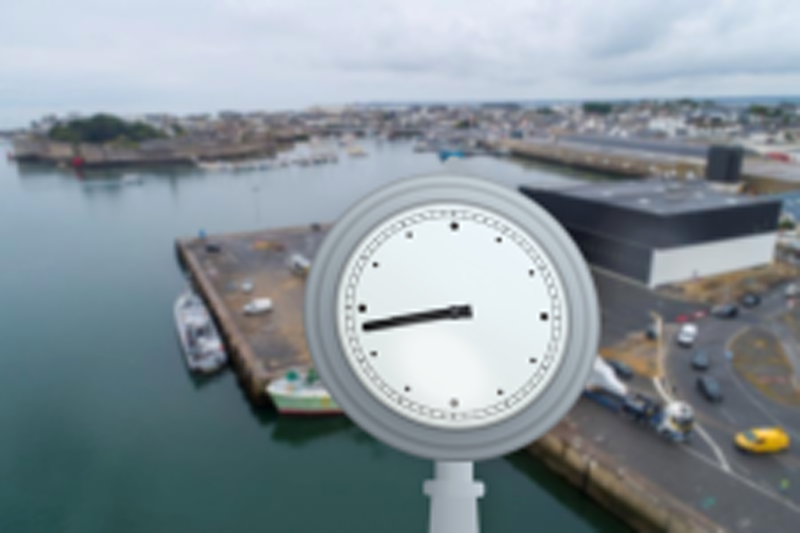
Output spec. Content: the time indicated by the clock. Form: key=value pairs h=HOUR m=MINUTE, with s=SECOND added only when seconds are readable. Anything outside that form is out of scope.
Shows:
h=8 m=43
